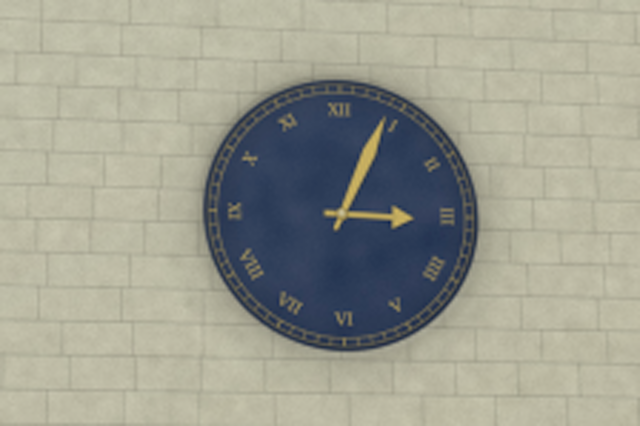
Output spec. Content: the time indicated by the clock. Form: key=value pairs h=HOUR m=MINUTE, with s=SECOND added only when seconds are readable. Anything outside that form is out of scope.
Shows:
h=3 m=4
